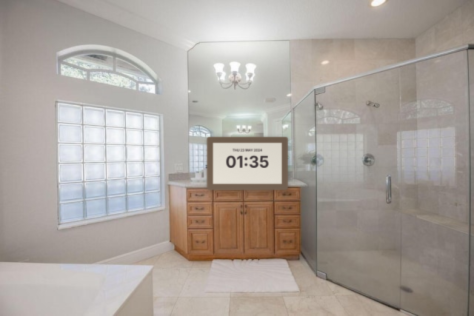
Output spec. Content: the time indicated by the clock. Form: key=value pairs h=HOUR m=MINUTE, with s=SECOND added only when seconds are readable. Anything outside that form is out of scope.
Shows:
h=1 m=35
